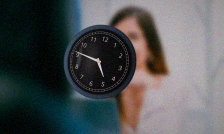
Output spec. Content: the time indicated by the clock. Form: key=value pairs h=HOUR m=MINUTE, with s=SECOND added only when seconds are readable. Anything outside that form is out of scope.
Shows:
h=4 m=46
